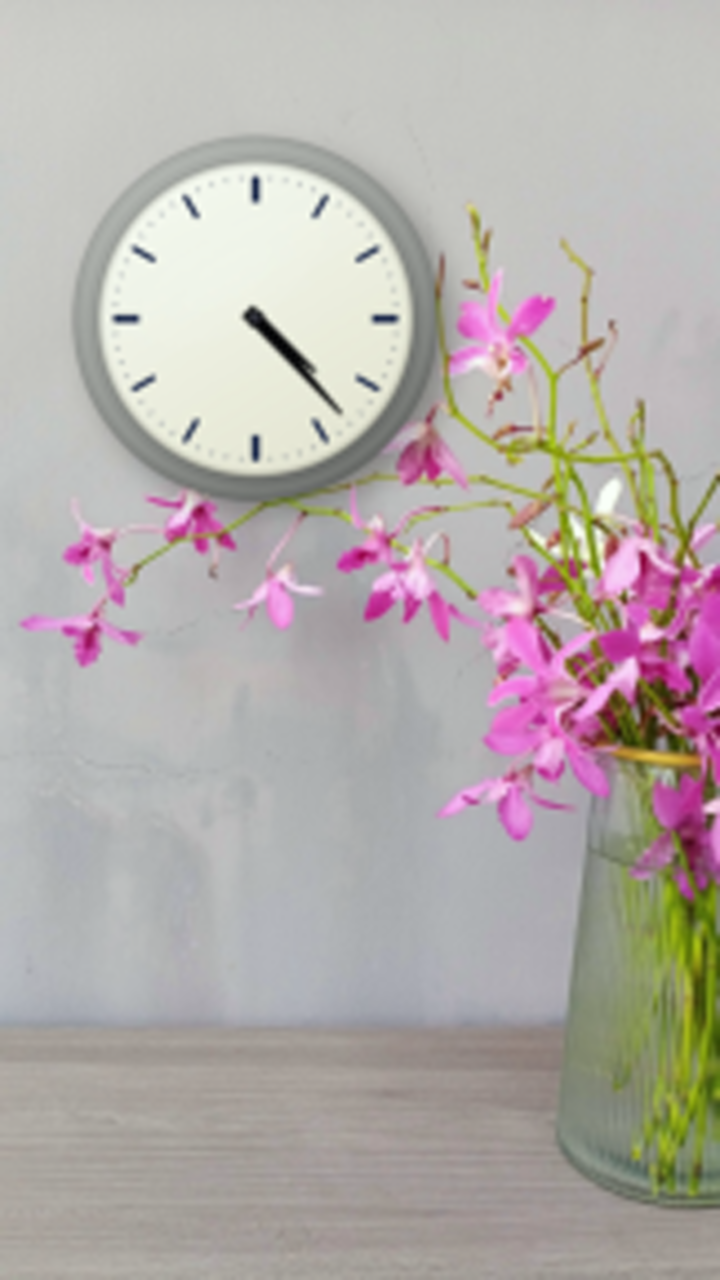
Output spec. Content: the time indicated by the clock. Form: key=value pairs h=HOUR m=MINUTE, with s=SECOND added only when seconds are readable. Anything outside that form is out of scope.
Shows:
h=4 m=23
